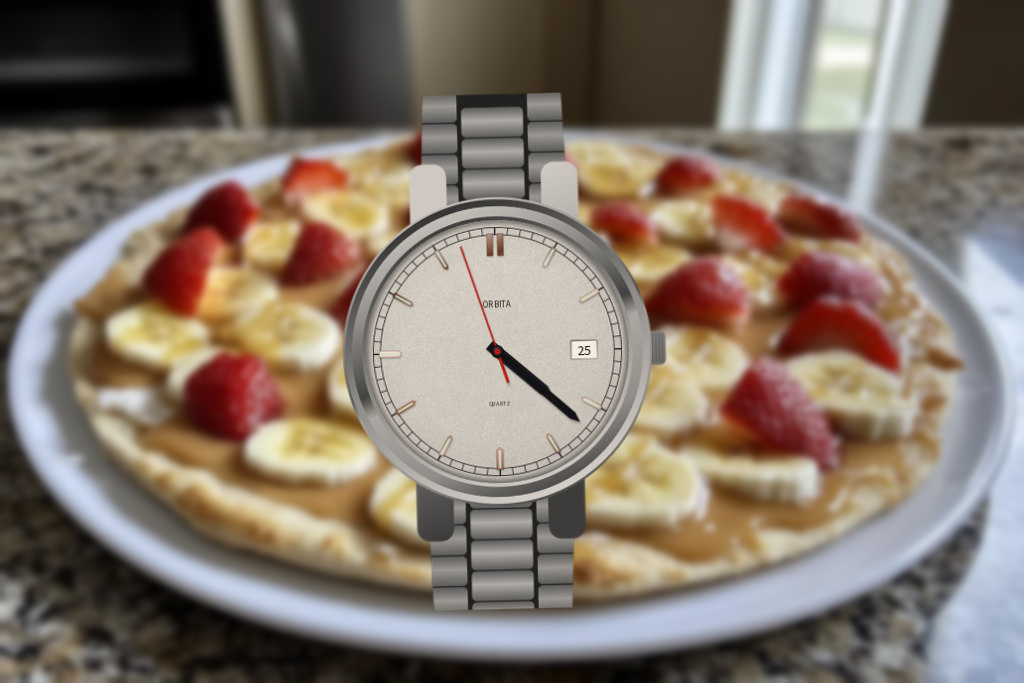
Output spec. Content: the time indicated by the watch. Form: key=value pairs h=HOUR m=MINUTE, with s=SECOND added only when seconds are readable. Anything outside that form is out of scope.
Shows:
h=4 m=21 s=57
